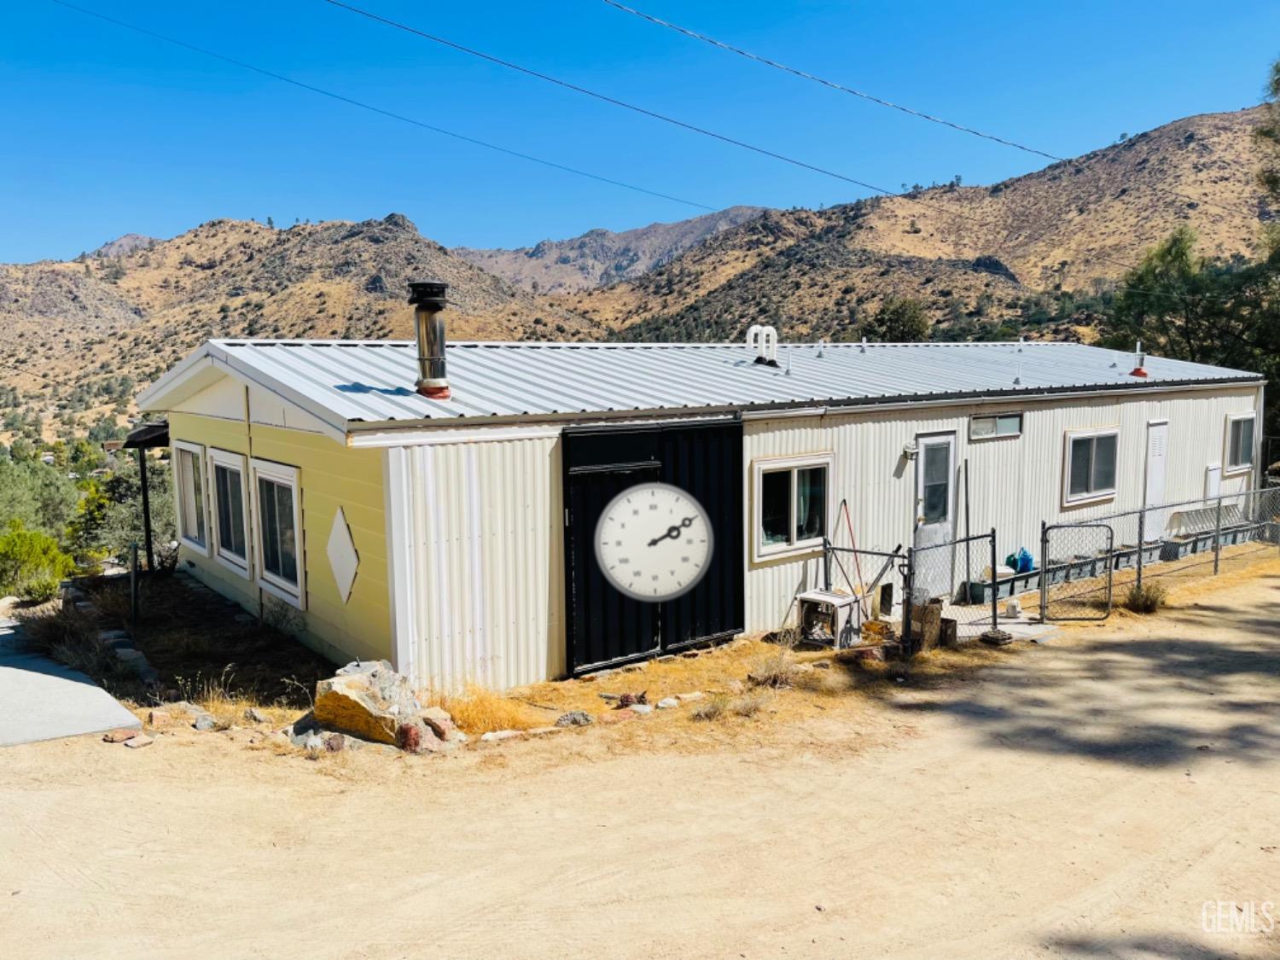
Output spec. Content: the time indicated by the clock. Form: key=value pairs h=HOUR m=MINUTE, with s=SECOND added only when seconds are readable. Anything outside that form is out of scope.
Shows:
h=2 m=10
